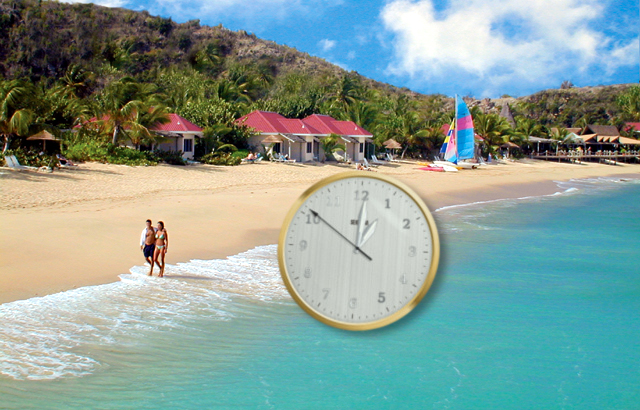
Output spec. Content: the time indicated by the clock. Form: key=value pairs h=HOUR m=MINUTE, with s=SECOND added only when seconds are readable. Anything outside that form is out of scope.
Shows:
h=1 m=0 s=51
